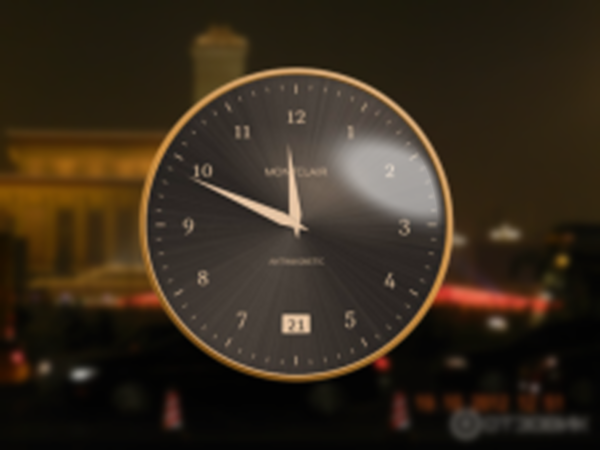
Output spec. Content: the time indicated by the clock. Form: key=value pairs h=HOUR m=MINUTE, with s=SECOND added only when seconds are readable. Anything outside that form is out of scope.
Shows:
h=11 m=49
